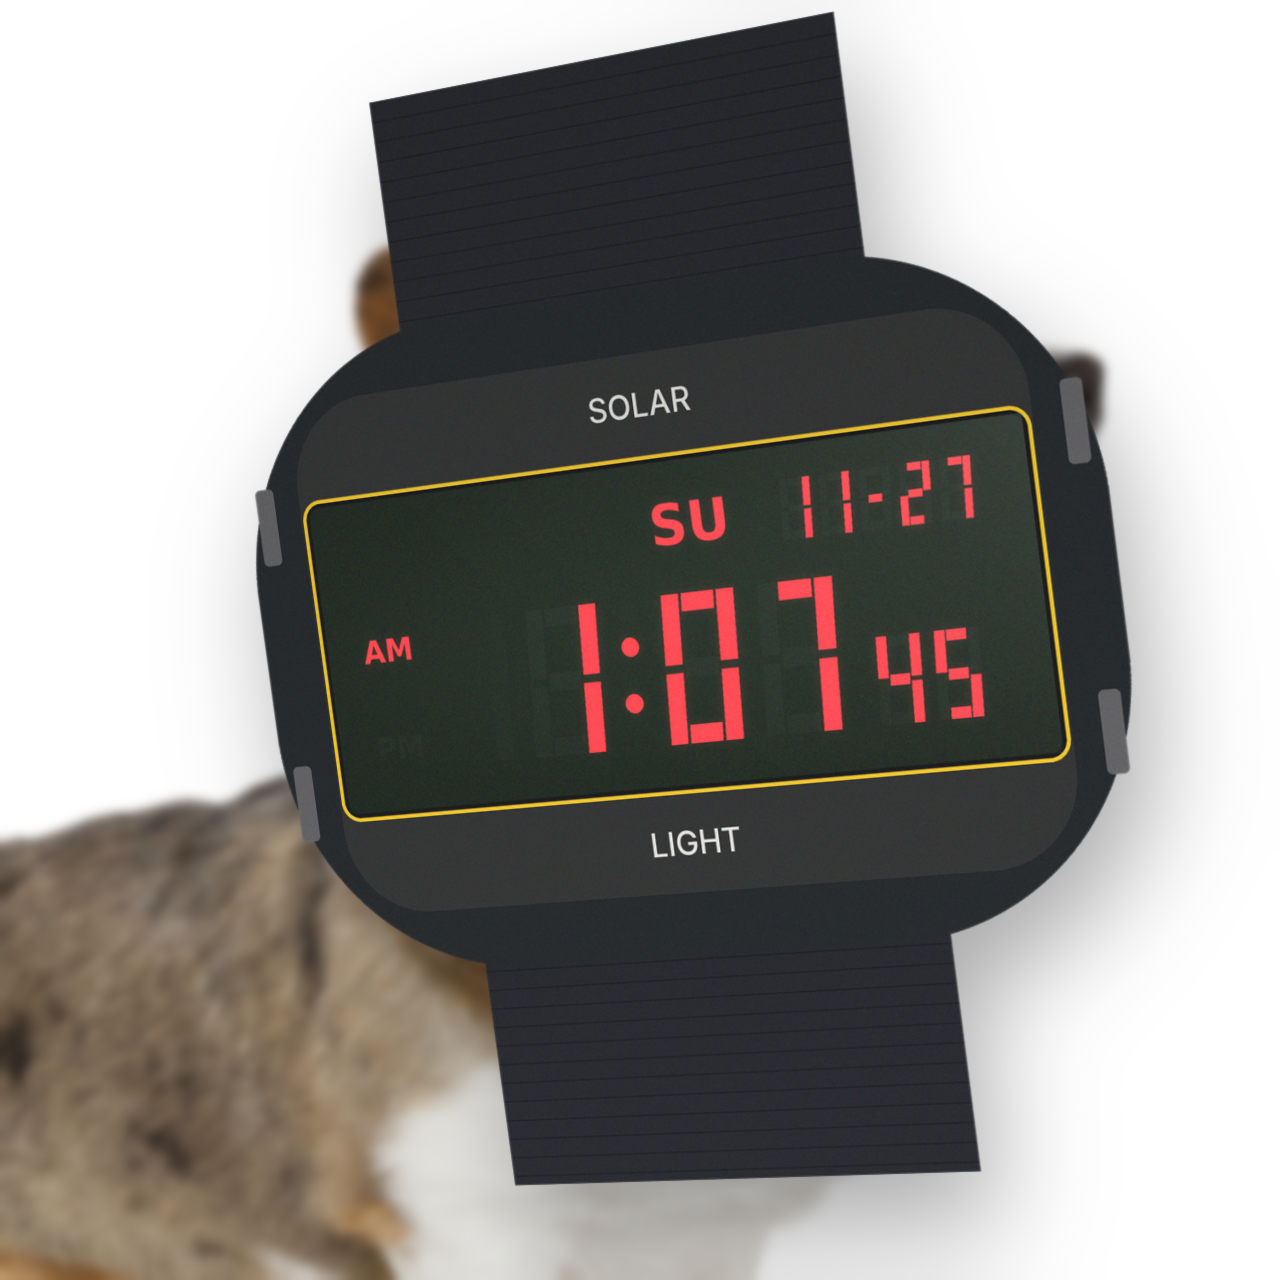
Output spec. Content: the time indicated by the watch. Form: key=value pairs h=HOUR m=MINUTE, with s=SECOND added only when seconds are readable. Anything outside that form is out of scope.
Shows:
h=1 m=7 s=45
